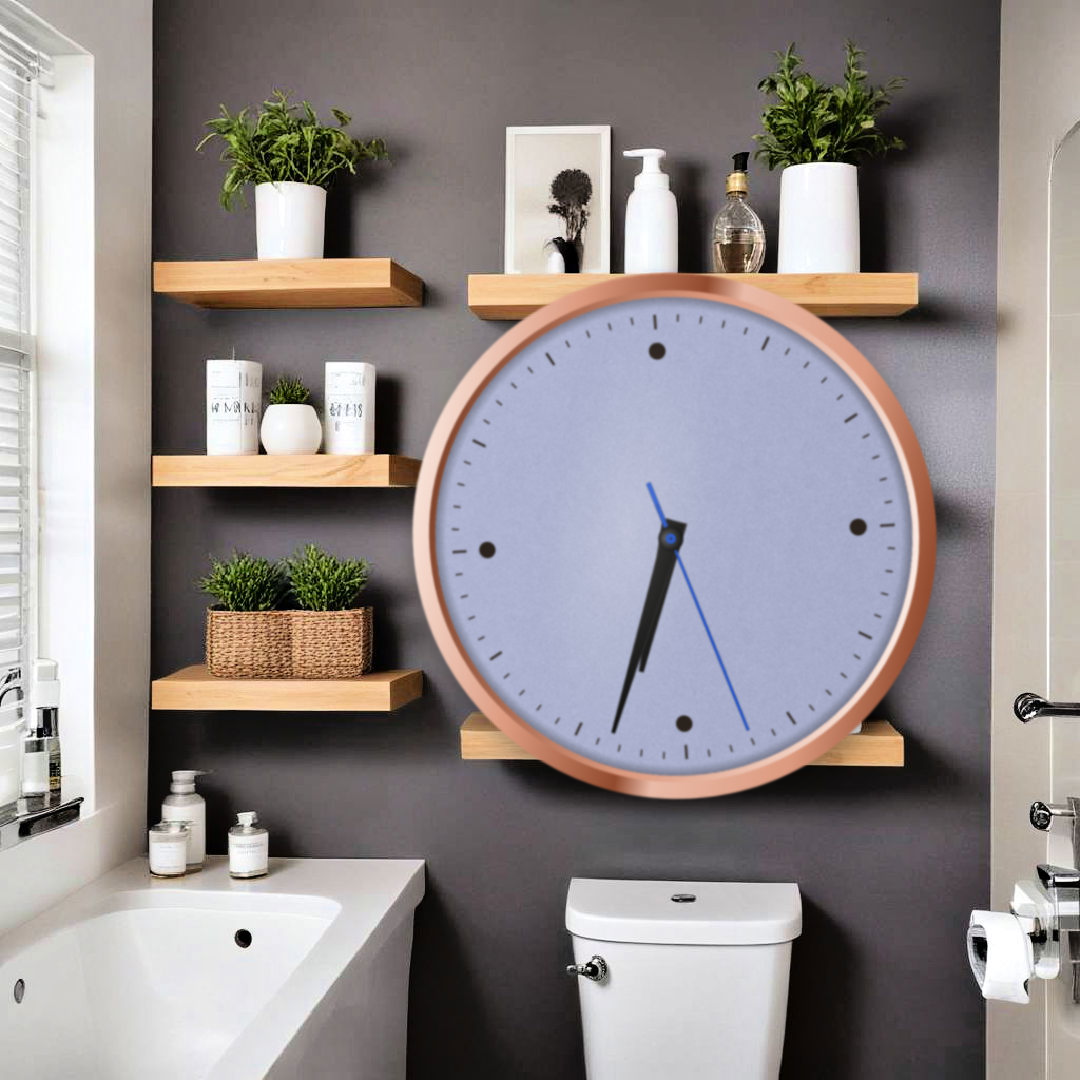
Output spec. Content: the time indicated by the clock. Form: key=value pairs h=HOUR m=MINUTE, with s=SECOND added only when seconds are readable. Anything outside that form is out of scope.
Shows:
h=6 m=33 s=27
